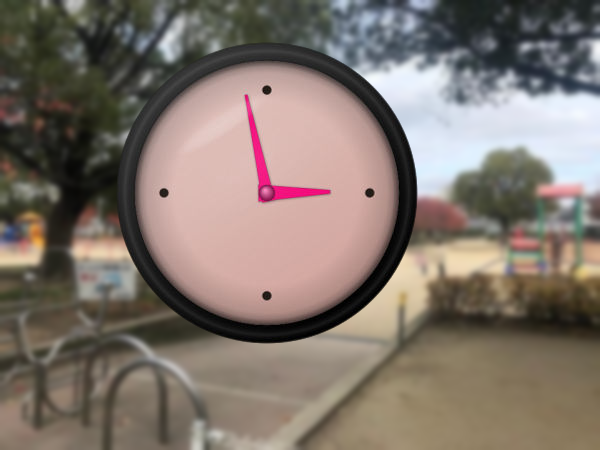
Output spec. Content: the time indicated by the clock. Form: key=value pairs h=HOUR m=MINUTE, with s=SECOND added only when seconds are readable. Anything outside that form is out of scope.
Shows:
h=2 m=58
